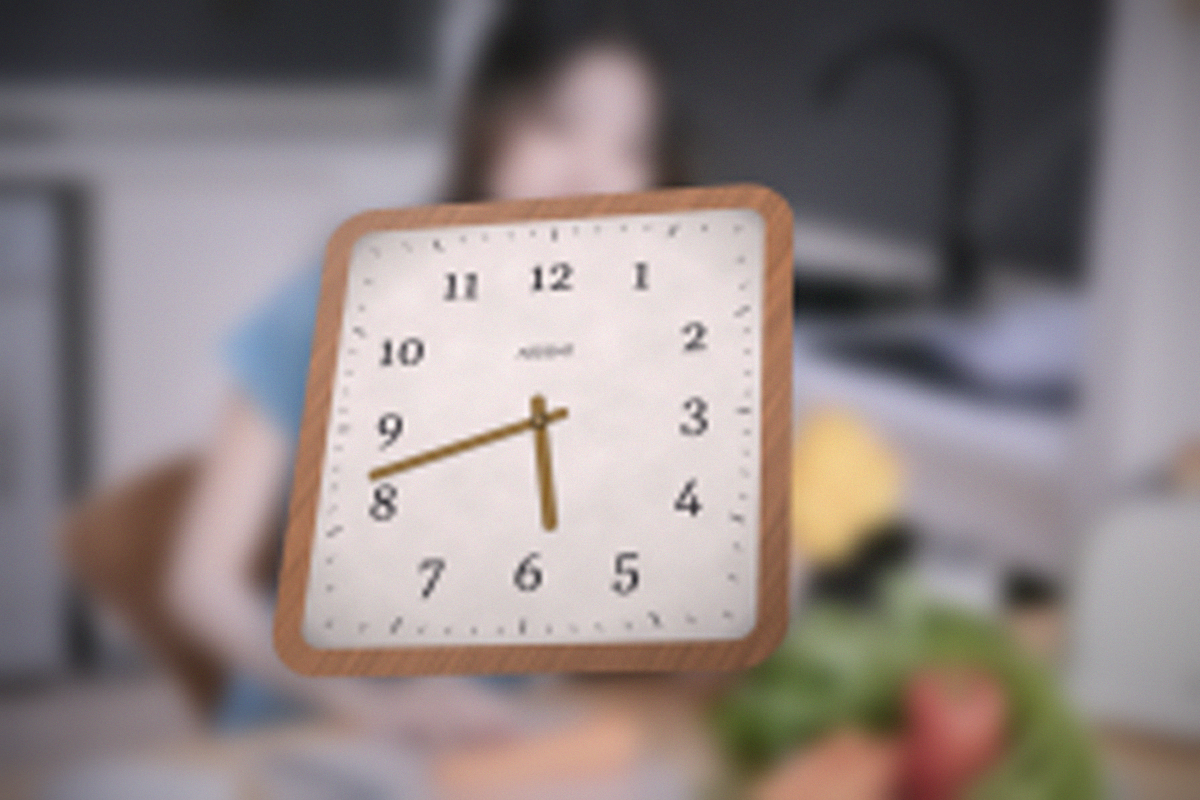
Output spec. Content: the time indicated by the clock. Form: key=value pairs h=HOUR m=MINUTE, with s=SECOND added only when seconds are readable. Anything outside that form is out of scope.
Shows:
h=5 m=42
